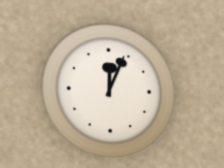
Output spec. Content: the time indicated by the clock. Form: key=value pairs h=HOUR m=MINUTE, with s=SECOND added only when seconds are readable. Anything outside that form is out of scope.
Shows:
h=12 m=4
